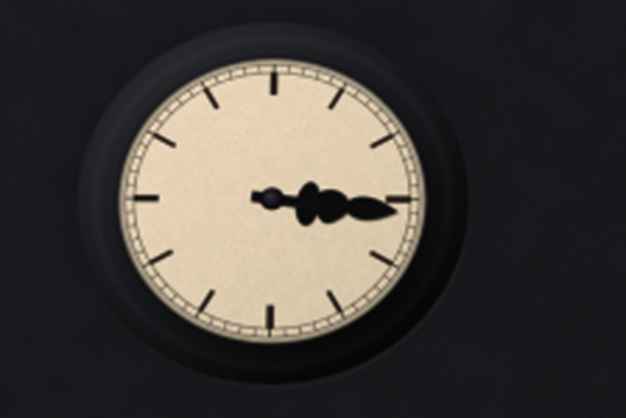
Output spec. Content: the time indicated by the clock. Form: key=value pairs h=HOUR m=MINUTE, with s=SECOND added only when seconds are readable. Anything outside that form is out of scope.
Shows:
h=3 m=16
